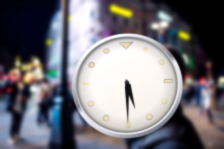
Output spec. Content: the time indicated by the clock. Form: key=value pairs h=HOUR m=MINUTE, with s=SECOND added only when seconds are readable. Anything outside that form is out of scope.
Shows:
h=5 m=30
